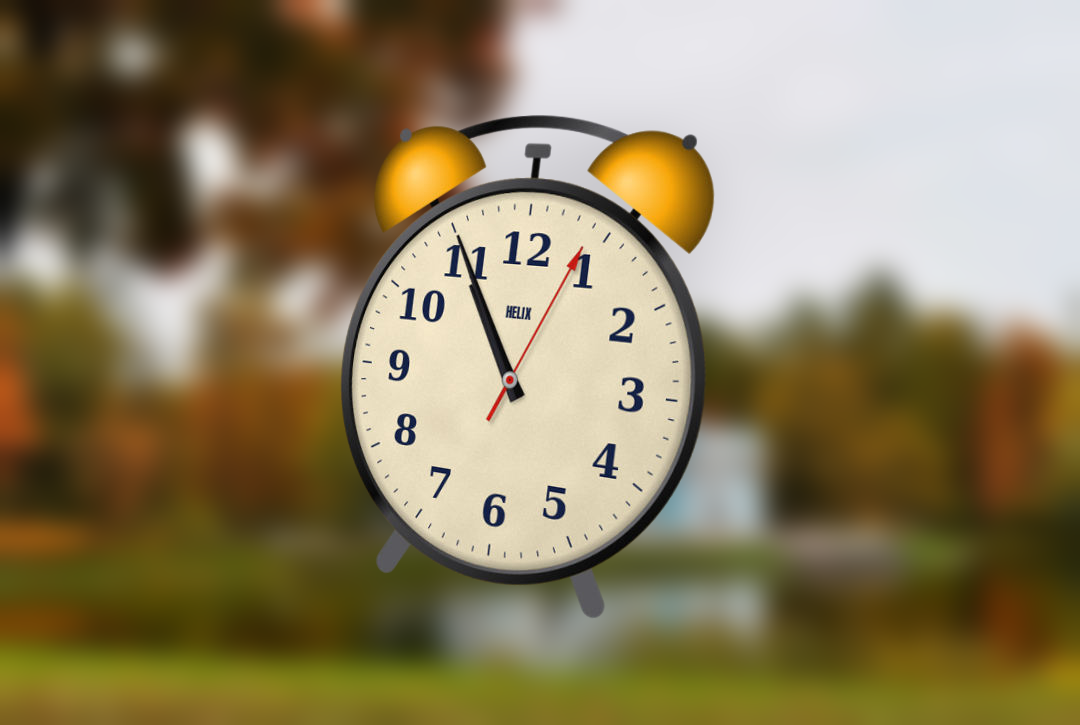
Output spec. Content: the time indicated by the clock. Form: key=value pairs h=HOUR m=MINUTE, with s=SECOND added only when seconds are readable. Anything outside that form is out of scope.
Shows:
h=10 m=55 s=4
